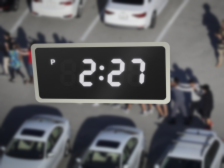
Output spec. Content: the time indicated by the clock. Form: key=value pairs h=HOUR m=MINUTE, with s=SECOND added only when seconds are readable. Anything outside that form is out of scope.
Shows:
h=2 m=27
